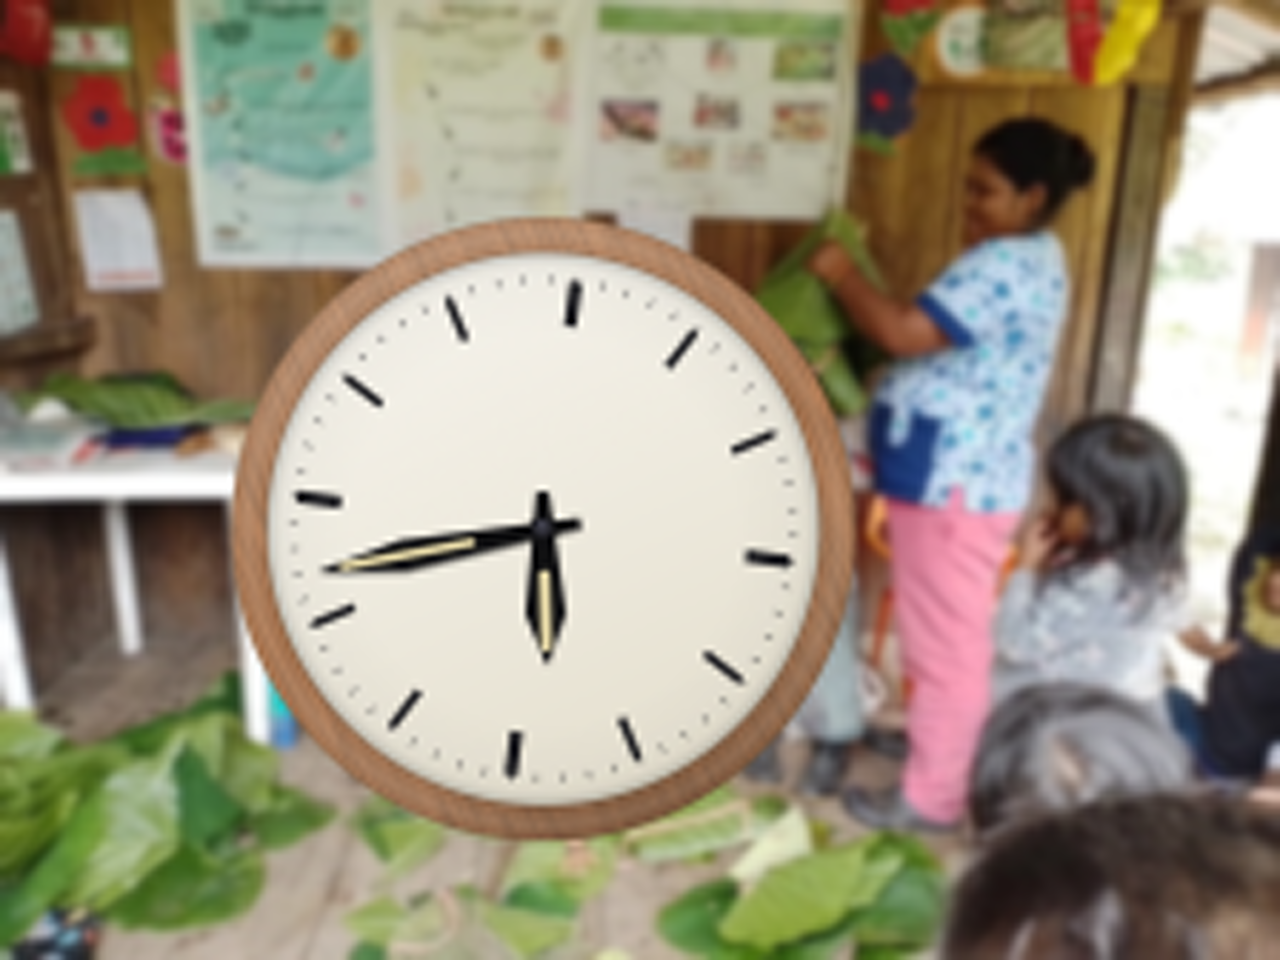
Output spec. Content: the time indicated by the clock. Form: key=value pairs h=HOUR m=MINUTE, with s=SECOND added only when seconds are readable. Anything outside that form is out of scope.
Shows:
h=5 m=42
